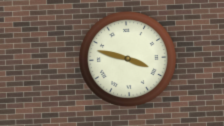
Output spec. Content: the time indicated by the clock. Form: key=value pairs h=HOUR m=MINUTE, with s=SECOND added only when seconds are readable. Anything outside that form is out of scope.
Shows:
h=3 m=48
